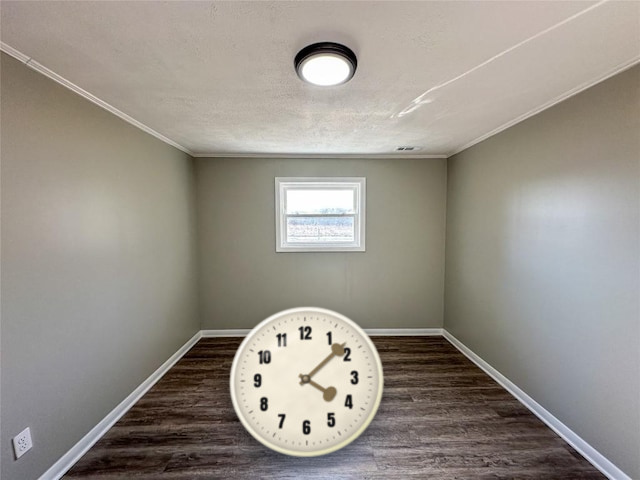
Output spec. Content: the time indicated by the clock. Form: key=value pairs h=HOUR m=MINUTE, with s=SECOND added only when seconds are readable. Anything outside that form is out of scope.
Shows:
h=4 m=8
